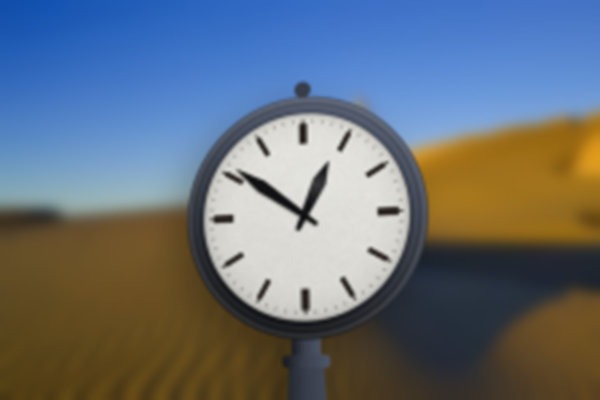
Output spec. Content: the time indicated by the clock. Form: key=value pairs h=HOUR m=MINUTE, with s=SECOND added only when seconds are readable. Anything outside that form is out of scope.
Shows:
h=12 m=51
